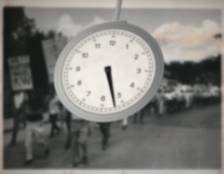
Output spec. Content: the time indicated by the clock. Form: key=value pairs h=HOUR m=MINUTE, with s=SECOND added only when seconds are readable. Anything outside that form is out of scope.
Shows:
h=5 m=27
